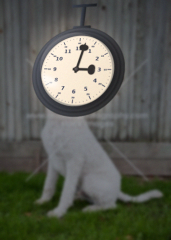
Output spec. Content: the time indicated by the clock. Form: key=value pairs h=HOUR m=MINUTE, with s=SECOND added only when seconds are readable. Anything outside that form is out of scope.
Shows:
h=3 m=2
